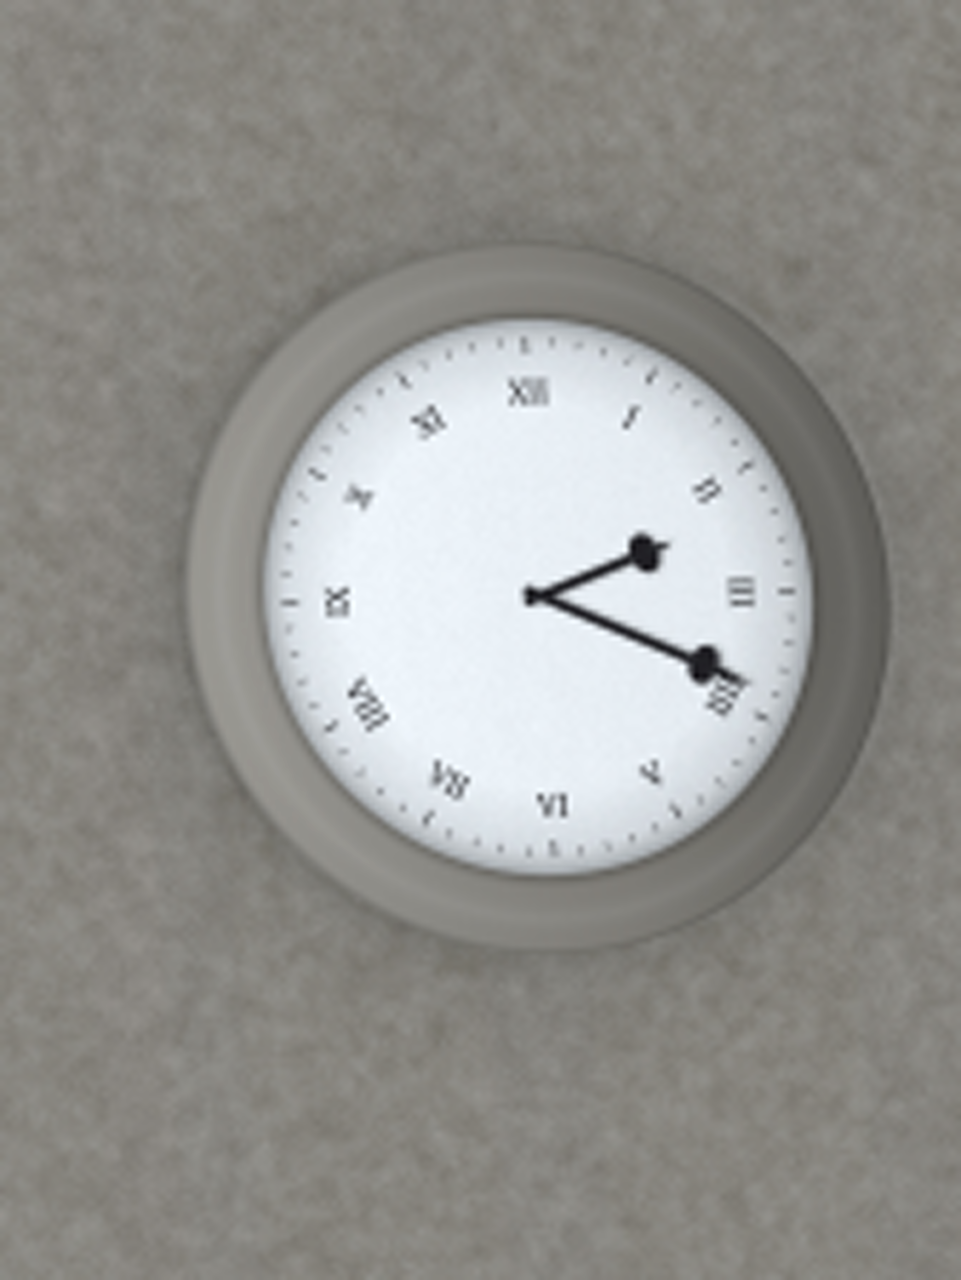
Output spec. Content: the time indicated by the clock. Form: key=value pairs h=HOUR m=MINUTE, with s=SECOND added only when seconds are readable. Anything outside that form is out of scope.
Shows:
h=2 m=19
